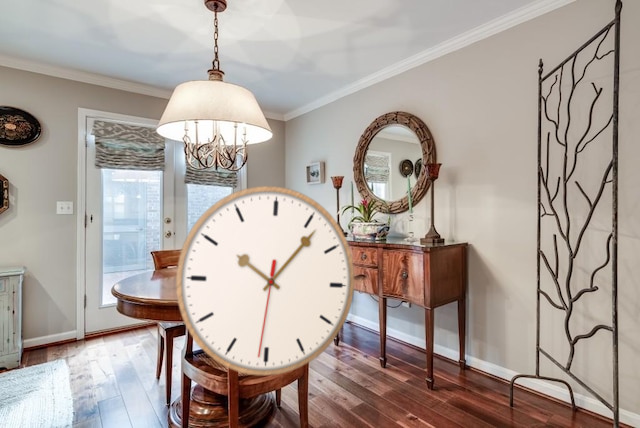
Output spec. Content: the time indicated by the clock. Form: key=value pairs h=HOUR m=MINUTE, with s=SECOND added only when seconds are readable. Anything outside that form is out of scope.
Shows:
h=10 m=6 s=31
